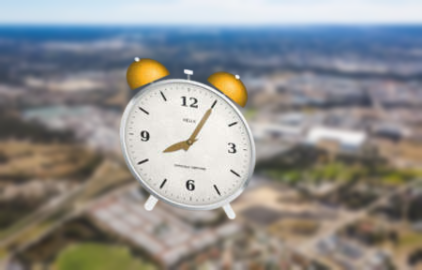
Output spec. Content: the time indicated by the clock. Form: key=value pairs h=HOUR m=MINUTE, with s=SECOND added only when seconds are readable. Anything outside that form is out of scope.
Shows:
h=8 m=5
